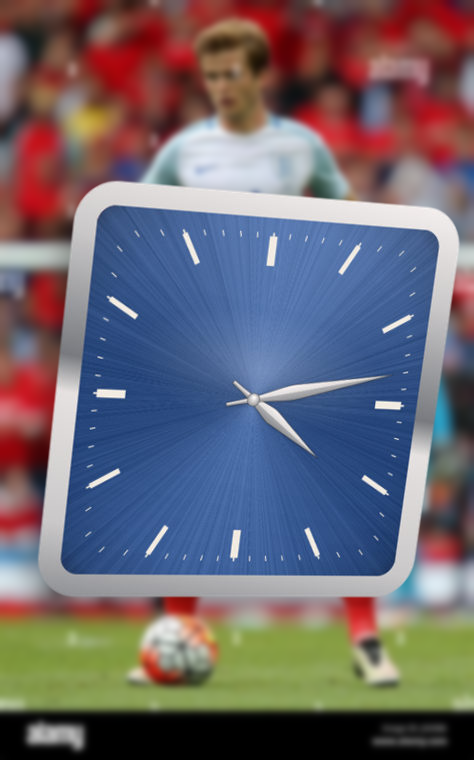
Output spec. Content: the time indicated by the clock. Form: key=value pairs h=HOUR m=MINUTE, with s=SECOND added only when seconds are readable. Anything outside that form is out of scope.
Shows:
h=4 m=13
